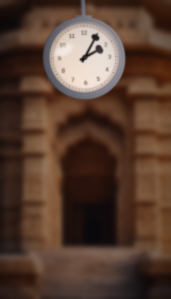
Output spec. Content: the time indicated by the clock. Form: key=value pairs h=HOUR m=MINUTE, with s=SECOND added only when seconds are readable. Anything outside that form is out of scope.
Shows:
h=2 m=5
